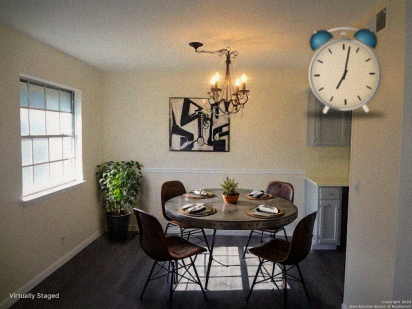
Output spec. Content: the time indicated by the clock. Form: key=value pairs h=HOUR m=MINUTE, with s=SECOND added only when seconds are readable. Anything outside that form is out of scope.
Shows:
h=7 m=2
